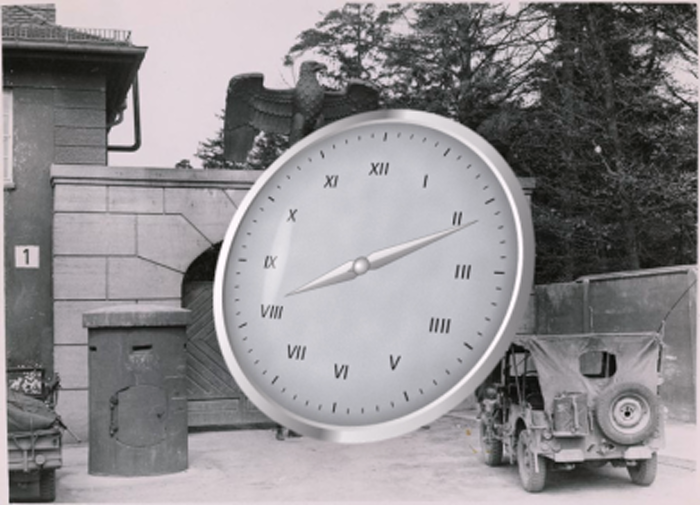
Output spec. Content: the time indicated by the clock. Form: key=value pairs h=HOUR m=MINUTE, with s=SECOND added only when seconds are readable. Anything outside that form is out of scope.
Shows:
h=8 m=11
